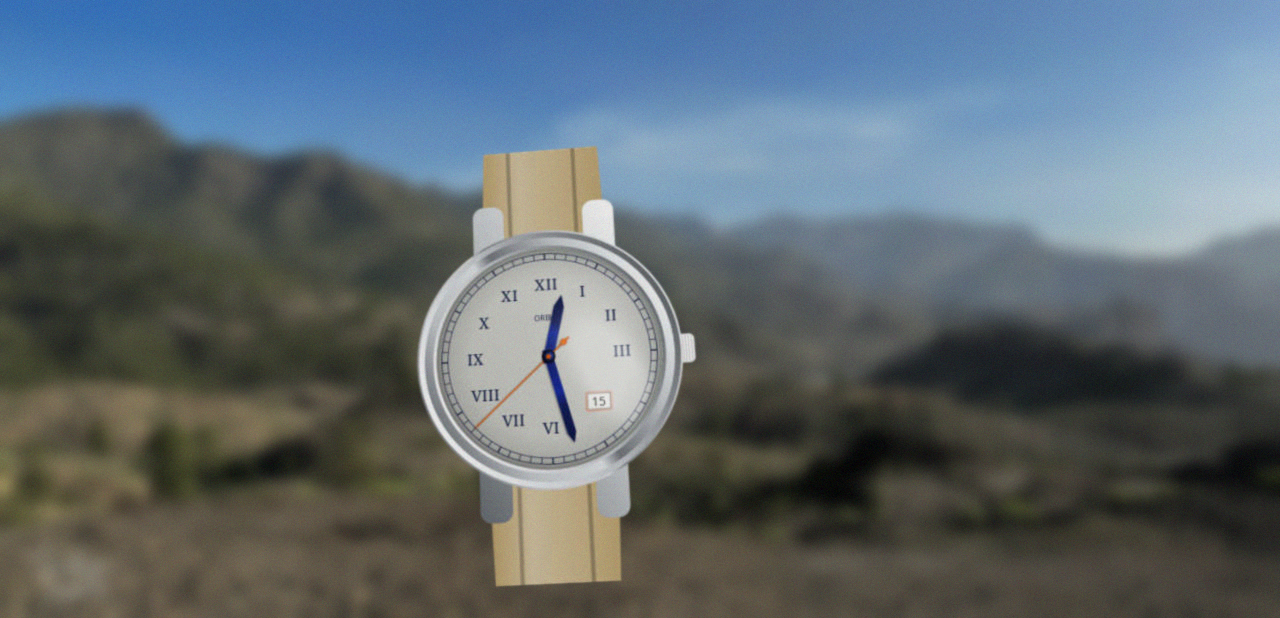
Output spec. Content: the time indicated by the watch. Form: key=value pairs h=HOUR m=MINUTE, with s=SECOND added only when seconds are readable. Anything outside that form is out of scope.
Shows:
h=12 m=27 s=38
